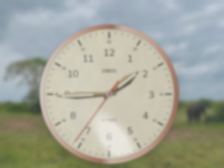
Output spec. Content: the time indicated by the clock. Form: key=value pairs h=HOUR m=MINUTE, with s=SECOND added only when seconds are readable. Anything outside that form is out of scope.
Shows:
h=1 m=44 s=36
